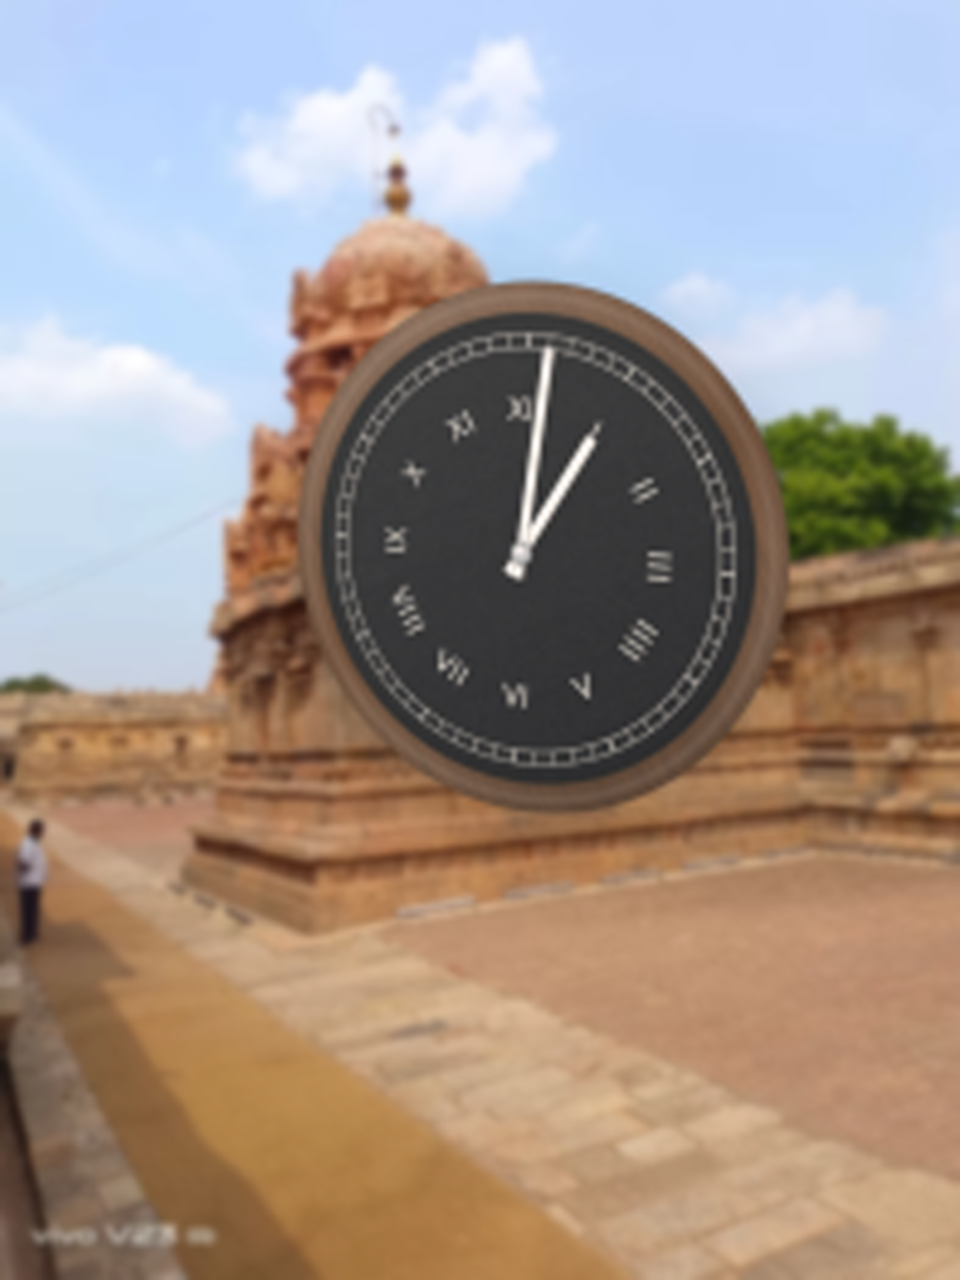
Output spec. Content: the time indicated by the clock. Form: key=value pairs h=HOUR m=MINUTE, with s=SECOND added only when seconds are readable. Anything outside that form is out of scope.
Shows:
h=1 m=1
